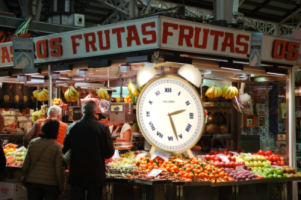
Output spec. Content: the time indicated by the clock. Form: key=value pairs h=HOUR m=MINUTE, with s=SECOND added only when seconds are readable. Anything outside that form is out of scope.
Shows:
h=2 m=27
